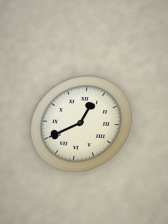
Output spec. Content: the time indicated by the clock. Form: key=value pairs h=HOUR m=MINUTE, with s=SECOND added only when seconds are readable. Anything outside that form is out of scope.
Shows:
h=12 m=40
